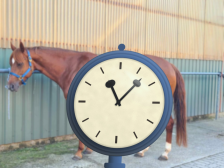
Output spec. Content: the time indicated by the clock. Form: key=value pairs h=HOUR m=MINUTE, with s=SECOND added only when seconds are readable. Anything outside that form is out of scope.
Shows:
h=11 m=7
